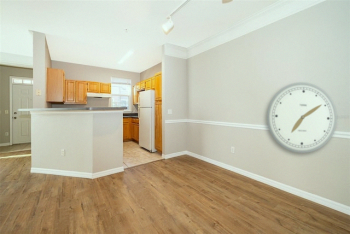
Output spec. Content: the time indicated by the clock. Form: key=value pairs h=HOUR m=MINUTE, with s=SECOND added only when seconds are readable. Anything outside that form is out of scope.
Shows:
h=7 m=9
